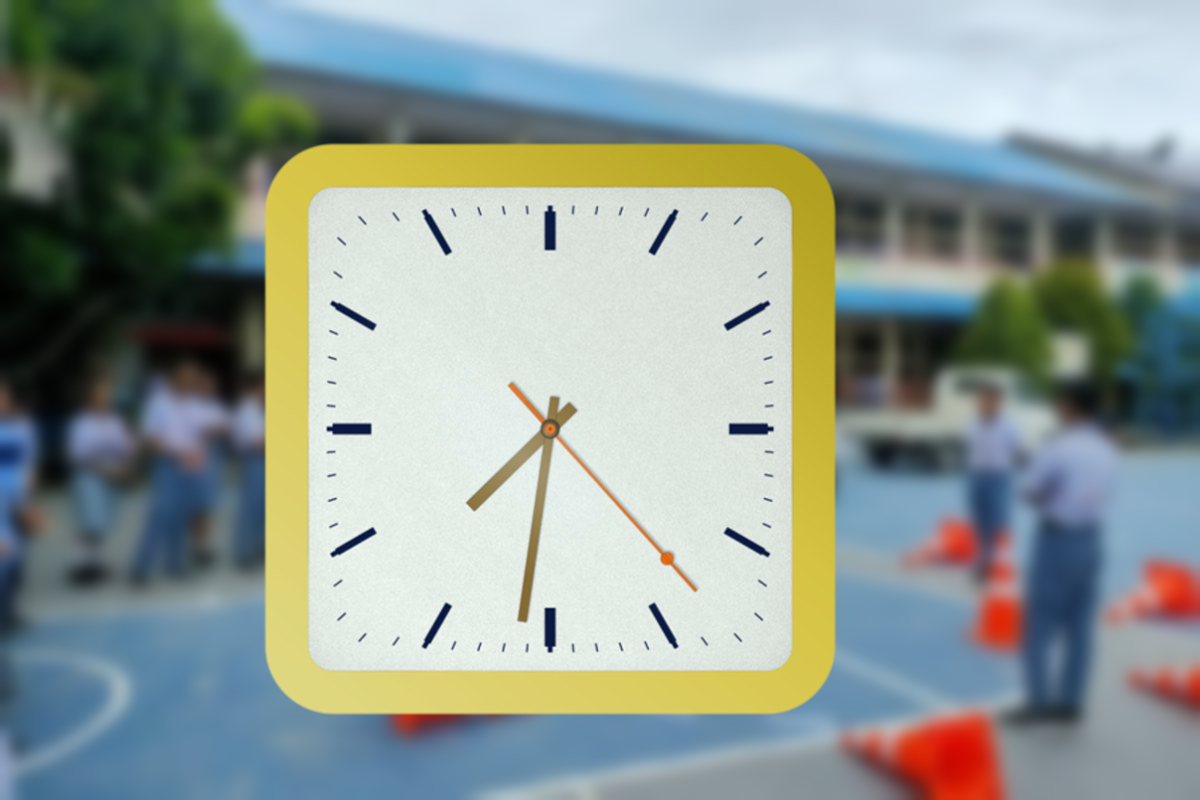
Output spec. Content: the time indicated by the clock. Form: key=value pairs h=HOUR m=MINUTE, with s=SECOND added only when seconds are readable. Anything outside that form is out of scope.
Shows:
h=7 m=31 s=23
